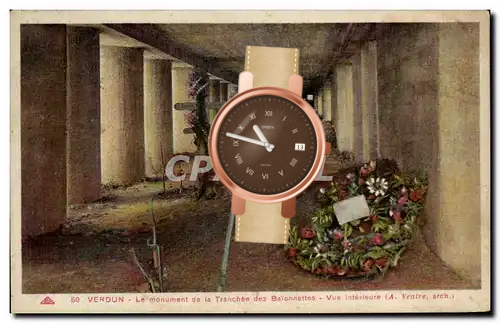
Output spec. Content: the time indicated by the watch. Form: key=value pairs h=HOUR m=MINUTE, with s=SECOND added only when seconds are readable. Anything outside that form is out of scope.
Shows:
h=10 m=47
